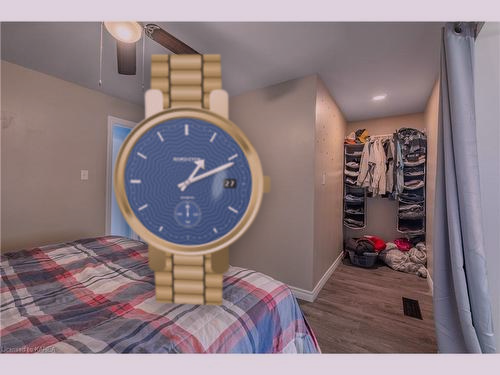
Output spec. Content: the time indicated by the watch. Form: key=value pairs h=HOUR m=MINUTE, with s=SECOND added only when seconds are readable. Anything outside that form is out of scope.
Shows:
h=1 m=11
